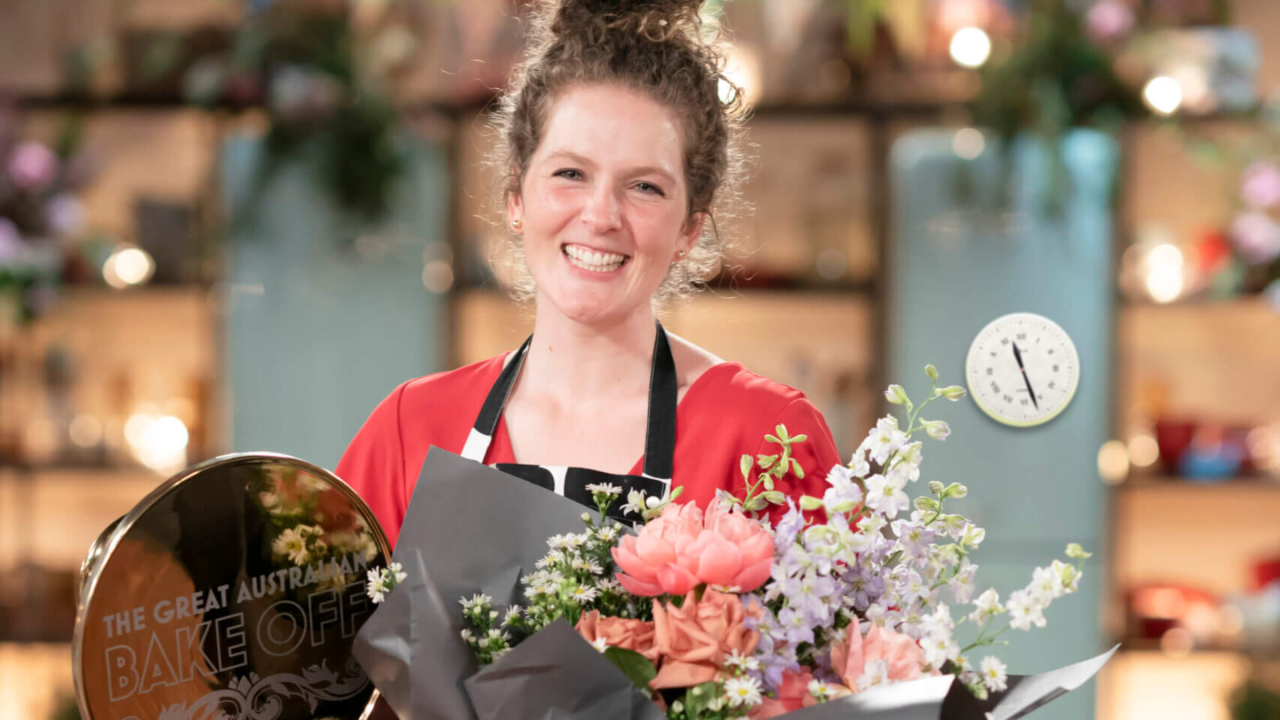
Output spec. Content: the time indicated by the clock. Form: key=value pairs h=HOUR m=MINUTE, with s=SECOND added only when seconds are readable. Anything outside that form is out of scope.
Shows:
h=11 m=27
